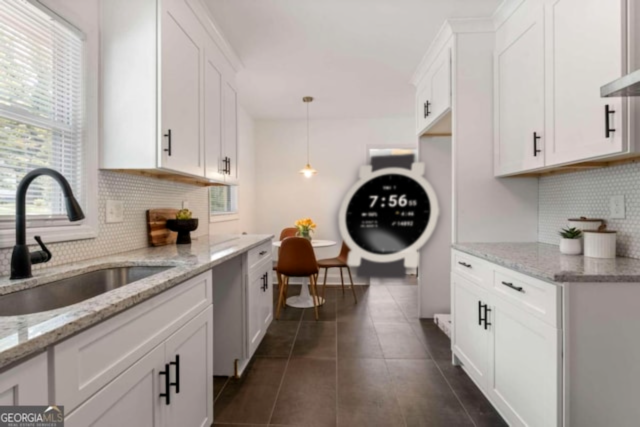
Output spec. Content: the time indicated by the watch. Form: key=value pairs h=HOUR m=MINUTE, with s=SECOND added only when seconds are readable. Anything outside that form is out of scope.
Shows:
h=7 m=56
